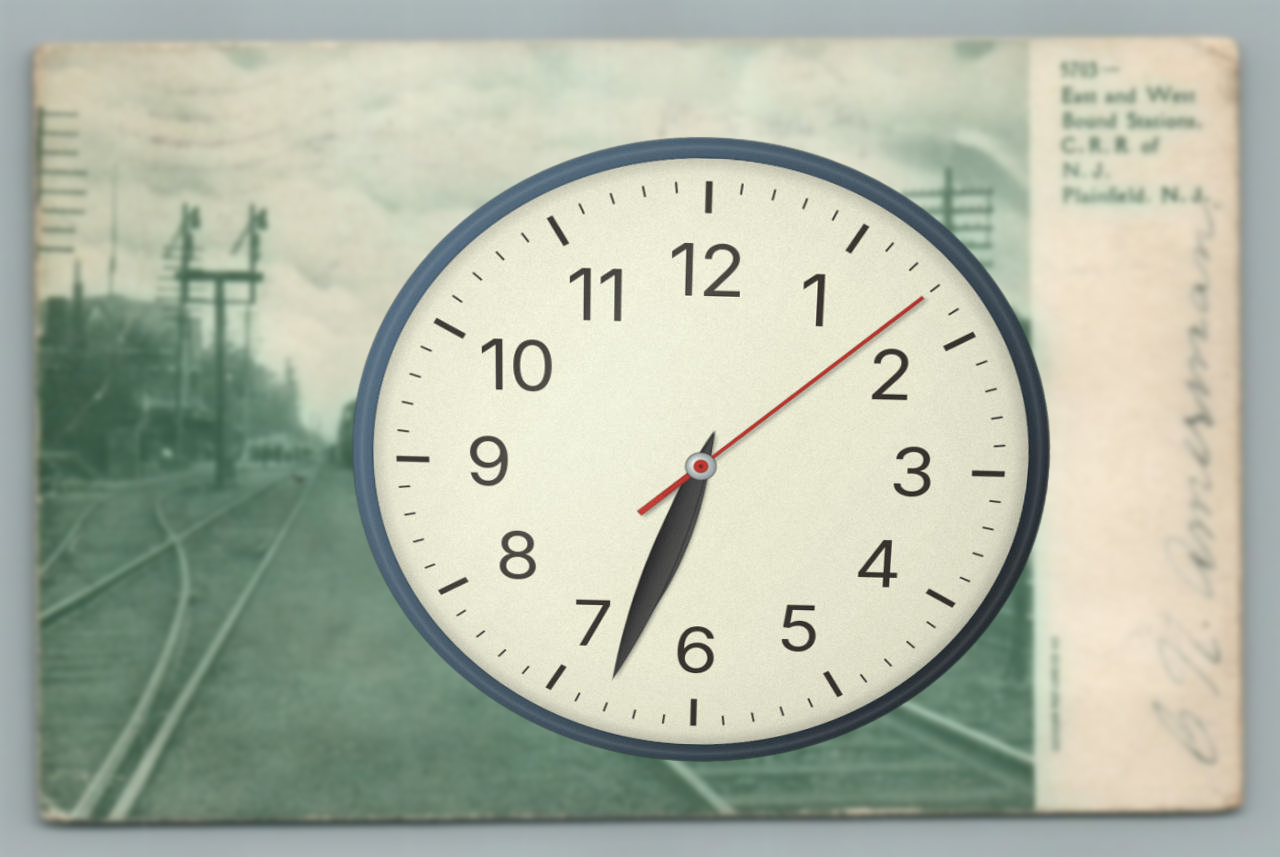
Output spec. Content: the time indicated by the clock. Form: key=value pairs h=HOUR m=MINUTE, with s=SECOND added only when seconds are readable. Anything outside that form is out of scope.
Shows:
h=6 m=33 s=8
